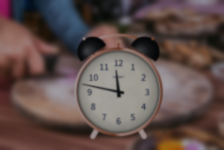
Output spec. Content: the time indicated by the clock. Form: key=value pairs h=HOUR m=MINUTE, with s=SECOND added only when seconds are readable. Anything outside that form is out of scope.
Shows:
h=11 m=47
